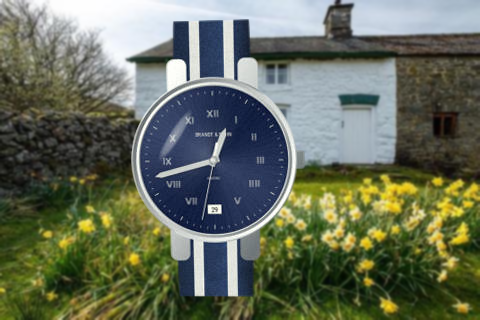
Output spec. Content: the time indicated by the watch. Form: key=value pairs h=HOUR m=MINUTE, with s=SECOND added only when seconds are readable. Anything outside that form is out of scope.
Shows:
h=12 m=42 s=32
